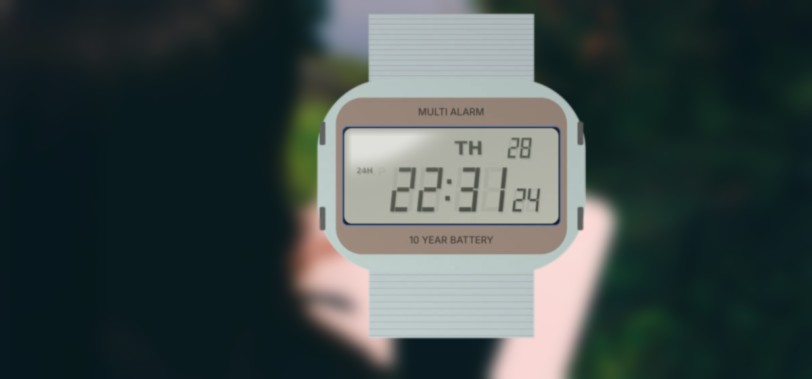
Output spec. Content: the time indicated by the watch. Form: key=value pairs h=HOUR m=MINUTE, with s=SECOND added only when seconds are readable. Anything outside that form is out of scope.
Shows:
h=22 m=31 s=24
